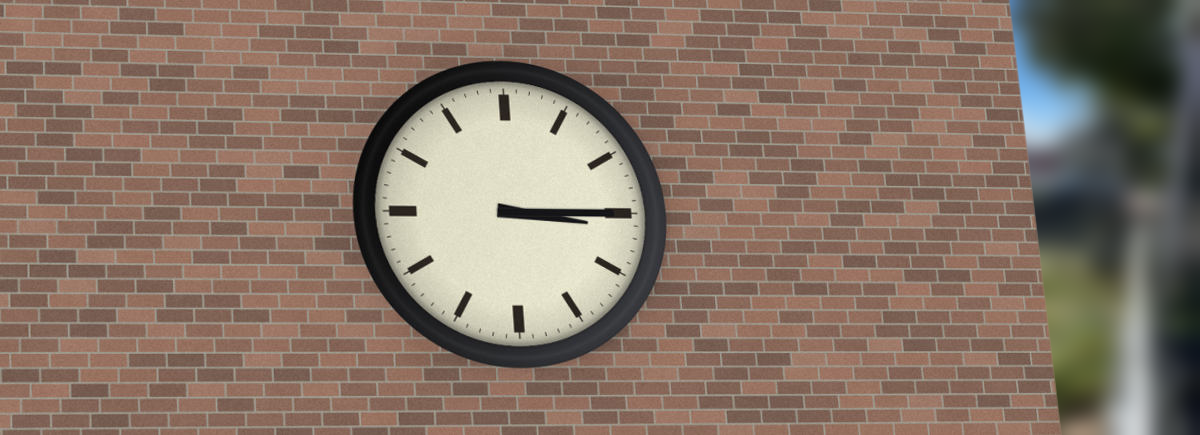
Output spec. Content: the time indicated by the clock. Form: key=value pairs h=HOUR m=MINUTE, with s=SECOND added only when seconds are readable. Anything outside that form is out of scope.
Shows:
h=3 m=15
